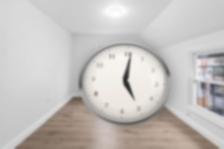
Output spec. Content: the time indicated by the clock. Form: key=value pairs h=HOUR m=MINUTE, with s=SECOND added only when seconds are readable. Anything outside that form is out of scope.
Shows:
h=5 m=1
